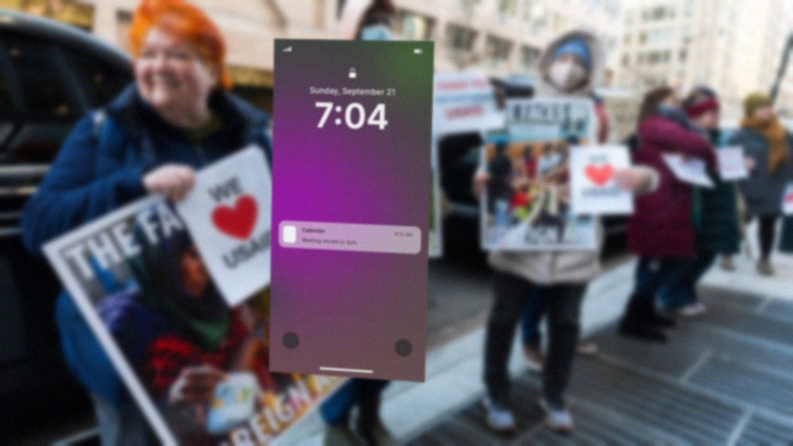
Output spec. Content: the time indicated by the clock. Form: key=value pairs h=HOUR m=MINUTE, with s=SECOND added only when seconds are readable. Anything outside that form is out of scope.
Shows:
h=7 m=4
